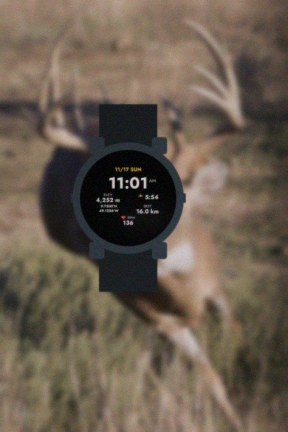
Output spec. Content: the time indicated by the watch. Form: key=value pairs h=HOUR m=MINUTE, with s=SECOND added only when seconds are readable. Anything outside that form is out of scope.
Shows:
h=11 m=1
